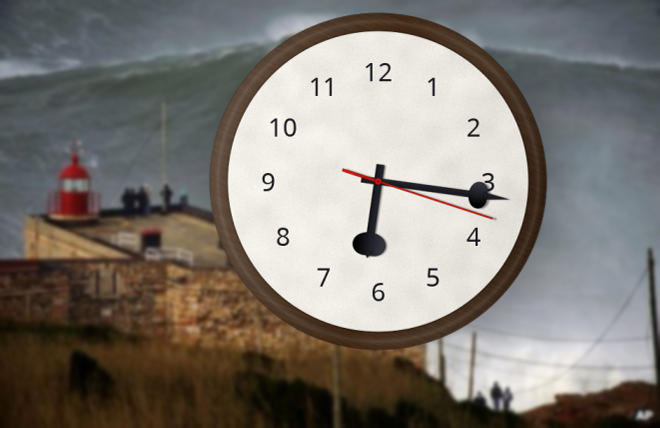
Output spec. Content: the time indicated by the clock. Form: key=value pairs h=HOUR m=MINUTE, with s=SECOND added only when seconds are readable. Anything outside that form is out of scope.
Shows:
h=6 m=16 s=18
